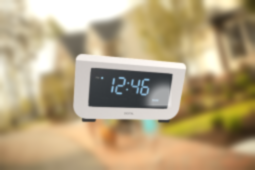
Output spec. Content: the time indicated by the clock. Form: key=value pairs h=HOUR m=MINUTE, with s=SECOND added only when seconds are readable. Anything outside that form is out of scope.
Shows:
h=12 m=46
